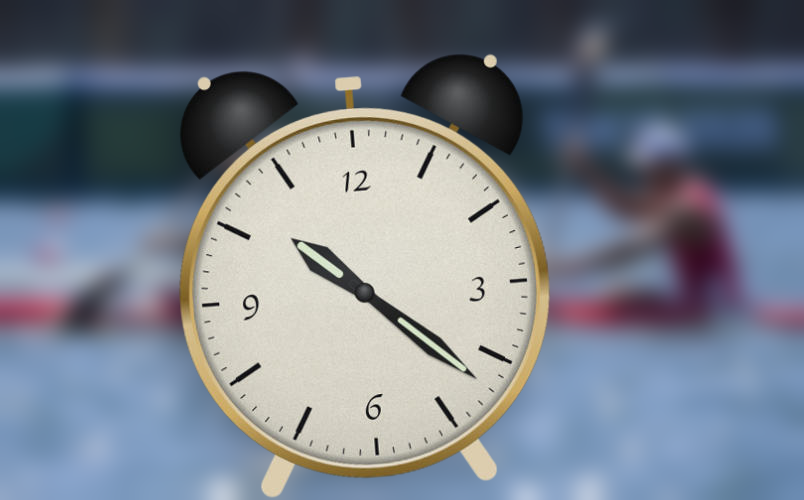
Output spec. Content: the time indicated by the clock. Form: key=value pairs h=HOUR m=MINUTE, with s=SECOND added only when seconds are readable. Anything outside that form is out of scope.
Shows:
h=10 m=22
